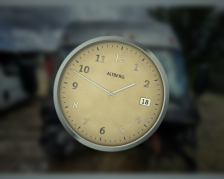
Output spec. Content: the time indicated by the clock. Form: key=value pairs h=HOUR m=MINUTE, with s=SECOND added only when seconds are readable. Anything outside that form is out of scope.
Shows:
h=1 m=48
